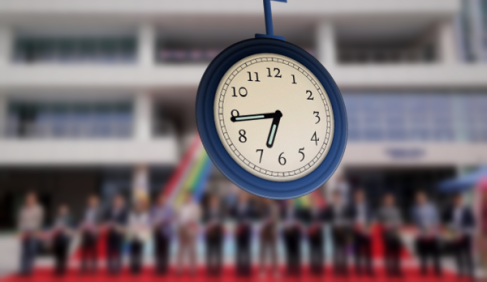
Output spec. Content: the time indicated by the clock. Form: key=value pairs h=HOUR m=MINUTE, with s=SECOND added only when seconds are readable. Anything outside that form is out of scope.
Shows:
h=6 m=44
